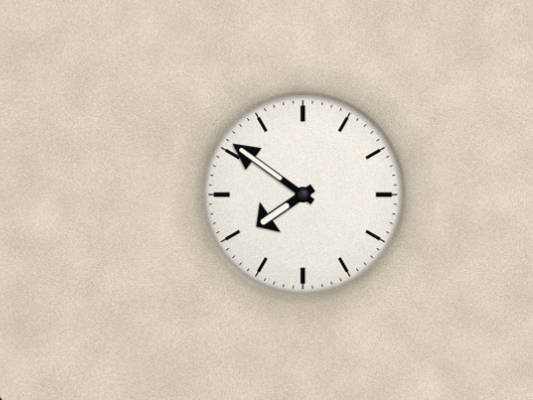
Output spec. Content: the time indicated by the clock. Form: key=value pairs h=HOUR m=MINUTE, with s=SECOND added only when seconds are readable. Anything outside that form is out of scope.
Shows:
h=7 m=51
